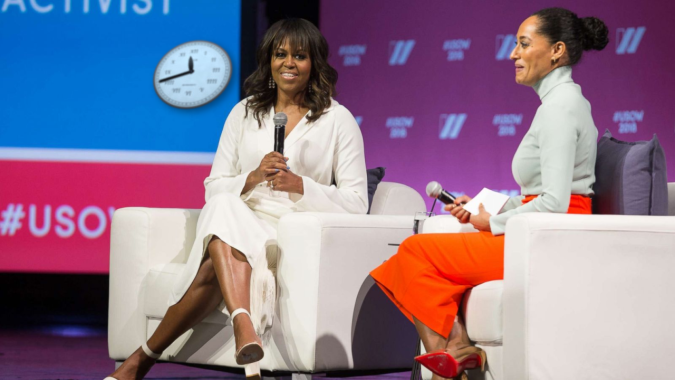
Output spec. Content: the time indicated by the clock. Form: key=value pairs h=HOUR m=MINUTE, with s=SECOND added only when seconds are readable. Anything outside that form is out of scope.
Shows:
h=11 m=42
